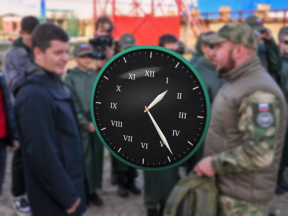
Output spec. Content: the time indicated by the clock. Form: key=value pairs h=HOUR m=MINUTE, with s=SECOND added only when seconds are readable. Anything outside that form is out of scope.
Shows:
h=1 m=24
